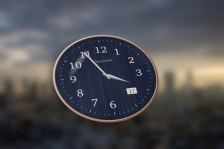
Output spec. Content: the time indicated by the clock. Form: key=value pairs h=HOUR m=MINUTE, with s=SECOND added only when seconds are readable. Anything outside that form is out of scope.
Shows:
h=3 m=55
